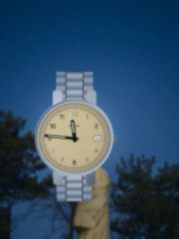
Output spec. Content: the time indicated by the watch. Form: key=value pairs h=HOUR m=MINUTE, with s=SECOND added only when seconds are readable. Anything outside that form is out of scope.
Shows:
h=11 m=46
